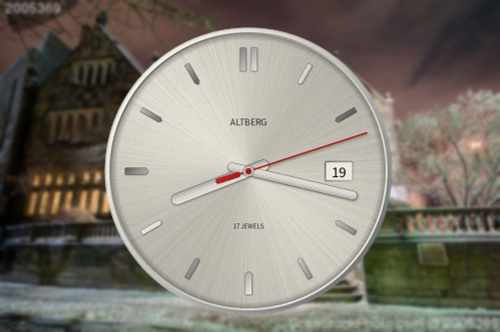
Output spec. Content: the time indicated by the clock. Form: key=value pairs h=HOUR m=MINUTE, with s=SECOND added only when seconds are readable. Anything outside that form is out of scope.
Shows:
h=8 m=17 s=12
